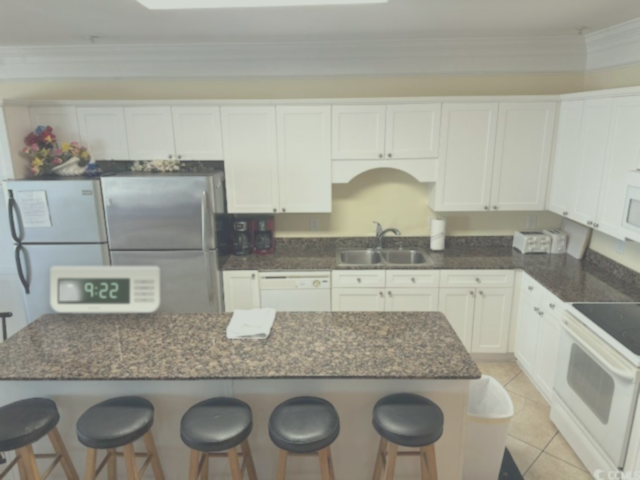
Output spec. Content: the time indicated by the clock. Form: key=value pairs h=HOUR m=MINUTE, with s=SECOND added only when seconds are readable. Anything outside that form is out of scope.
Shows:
h=9 m=22
